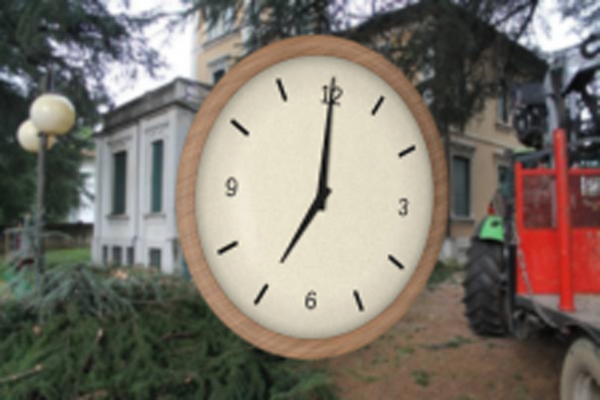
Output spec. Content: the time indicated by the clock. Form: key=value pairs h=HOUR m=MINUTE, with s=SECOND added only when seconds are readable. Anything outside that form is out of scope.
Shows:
h=7 m=0
